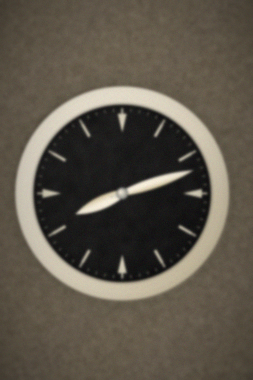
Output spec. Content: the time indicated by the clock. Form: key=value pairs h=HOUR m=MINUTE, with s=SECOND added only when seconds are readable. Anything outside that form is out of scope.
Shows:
h=8 m=12
